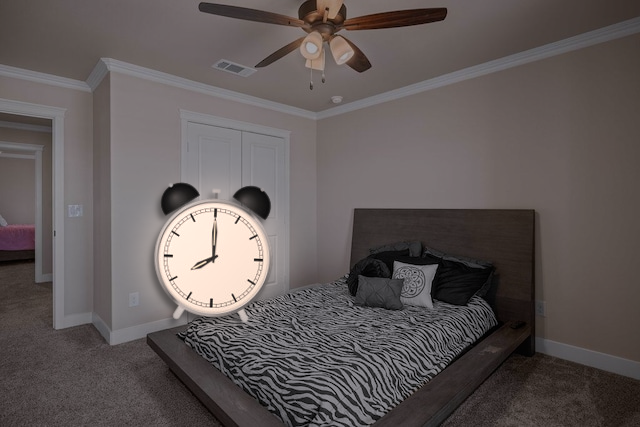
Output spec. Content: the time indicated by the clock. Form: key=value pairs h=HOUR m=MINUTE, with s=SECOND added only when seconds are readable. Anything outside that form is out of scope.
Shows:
h=8 m=0
